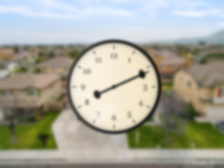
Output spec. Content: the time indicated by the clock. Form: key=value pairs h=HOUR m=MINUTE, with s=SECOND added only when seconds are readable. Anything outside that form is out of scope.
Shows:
h=8 m=11
